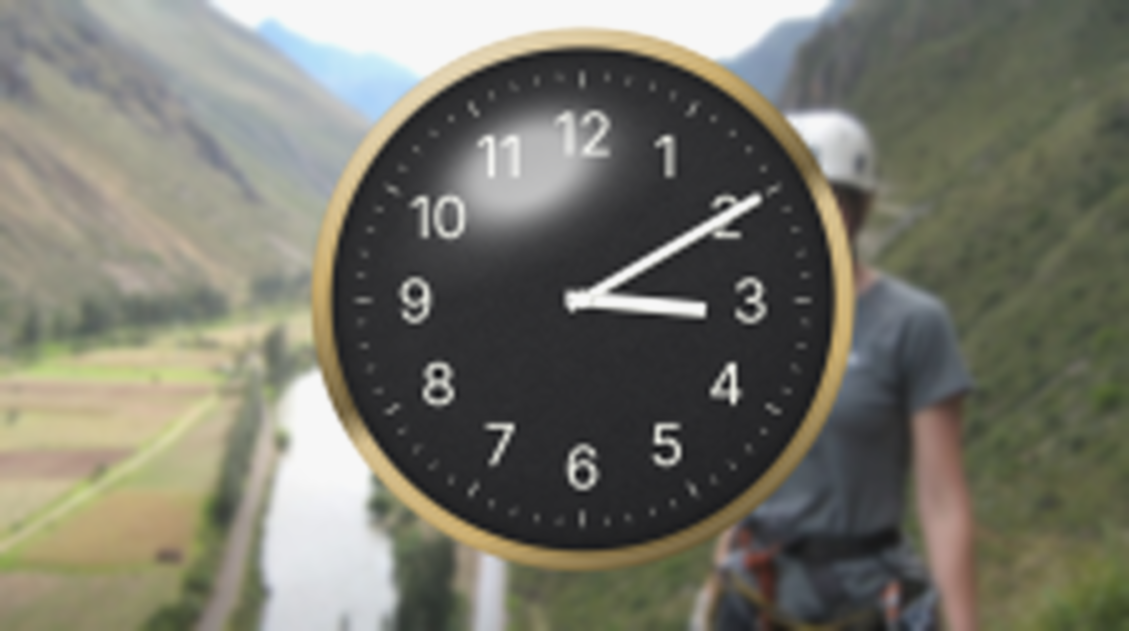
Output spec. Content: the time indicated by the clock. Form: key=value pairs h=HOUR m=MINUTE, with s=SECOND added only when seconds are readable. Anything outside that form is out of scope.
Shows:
h=3 m=10
